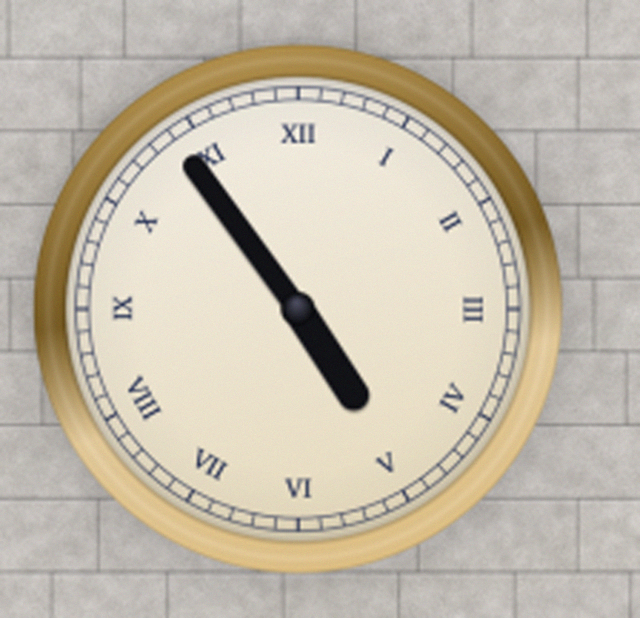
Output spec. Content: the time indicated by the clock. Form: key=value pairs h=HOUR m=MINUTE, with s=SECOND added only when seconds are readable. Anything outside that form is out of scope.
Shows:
h=4 m=54
